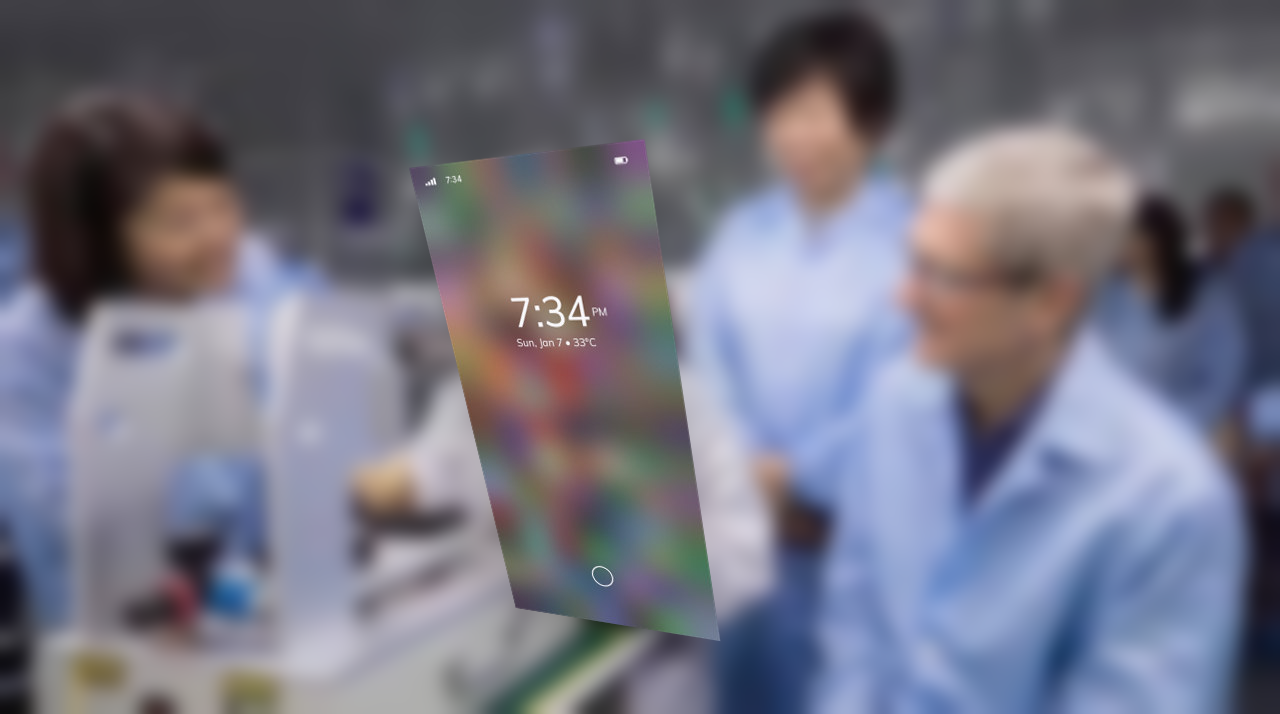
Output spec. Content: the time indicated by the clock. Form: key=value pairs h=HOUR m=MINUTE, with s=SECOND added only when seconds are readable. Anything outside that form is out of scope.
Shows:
h=7 m=34
